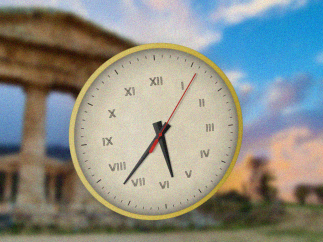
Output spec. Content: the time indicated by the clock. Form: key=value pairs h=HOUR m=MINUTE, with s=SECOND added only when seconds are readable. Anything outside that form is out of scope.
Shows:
h=5 m=37 s=6
